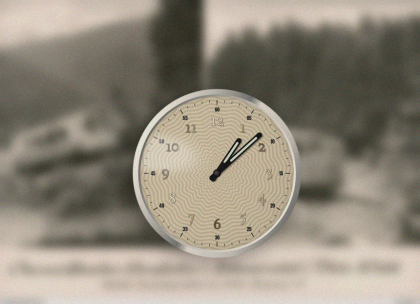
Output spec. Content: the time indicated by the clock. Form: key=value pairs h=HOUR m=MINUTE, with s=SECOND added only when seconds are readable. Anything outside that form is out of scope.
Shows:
h=1 m=8
